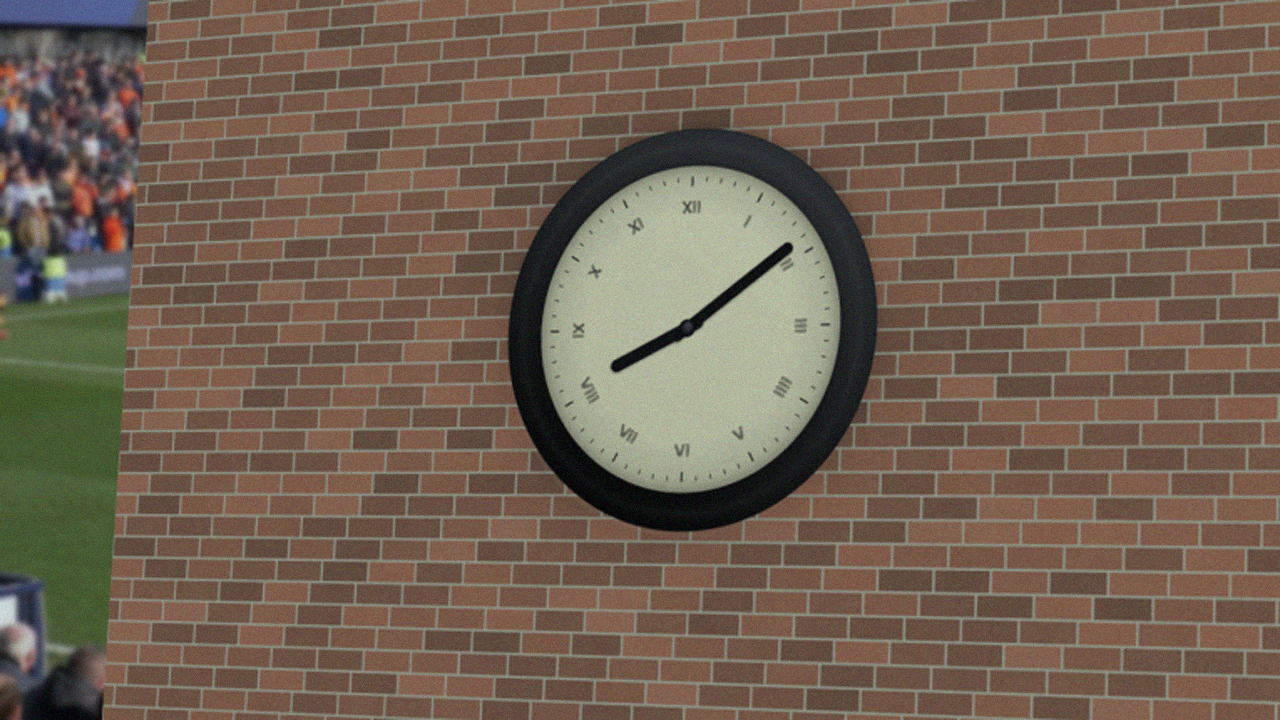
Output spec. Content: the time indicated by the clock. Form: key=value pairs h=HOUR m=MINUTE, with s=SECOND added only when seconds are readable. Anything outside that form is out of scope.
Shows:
h=8 m=9
